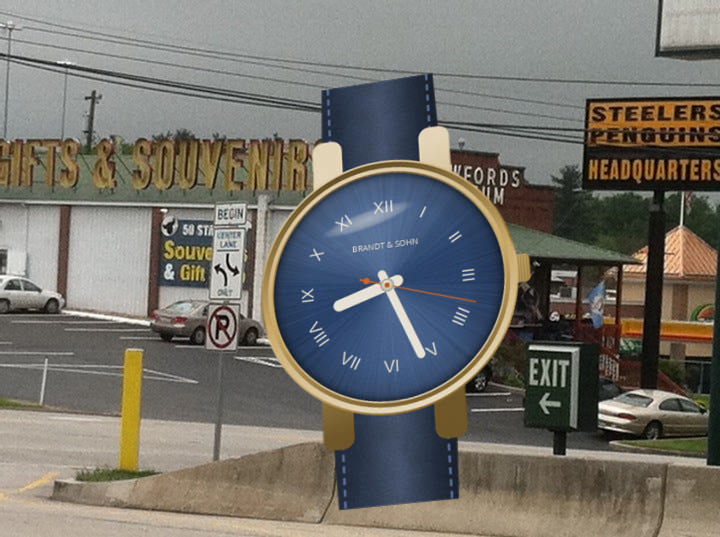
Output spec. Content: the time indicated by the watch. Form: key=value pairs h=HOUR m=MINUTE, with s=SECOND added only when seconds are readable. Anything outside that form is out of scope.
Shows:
h=8 m=26 s=18
